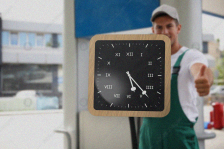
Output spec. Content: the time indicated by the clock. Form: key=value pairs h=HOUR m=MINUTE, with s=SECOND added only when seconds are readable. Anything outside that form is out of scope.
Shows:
h=5 m=23
